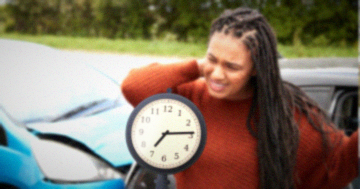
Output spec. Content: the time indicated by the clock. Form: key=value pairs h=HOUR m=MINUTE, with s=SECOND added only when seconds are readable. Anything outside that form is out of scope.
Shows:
h=7 m=14
